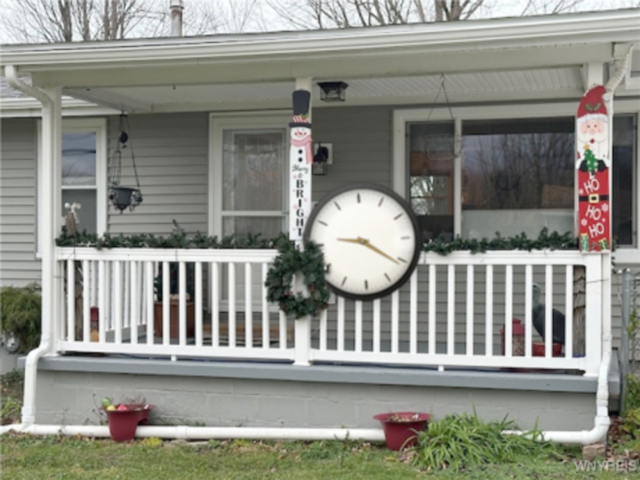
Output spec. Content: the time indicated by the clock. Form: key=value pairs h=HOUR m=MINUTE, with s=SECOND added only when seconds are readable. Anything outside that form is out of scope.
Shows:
h=9 m=21
